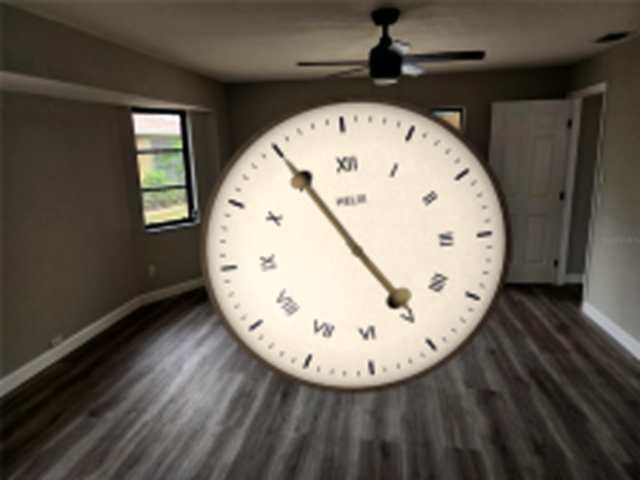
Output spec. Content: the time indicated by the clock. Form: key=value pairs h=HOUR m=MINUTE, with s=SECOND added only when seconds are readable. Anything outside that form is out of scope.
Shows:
h=4 m=55
